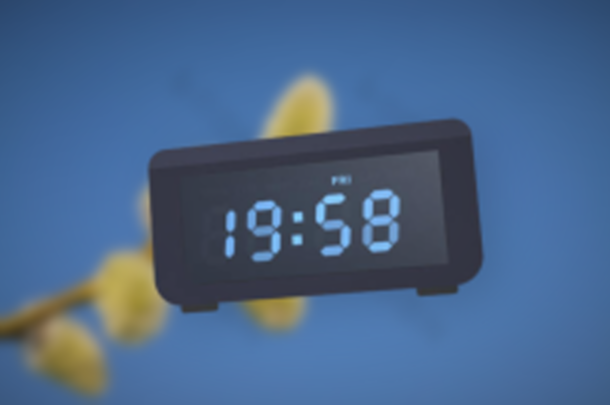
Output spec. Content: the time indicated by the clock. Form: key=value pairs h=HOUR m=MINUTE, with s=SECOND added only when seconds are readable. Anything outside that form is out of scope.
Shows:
h=19 m=58
